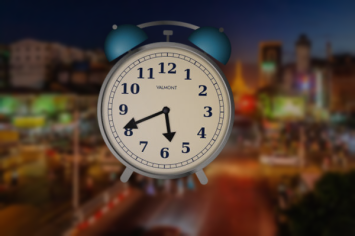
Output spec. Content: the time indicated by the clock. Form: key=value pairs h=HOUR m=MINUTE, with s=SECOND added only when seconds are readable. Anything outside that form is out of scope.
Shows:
h=5 m=41
